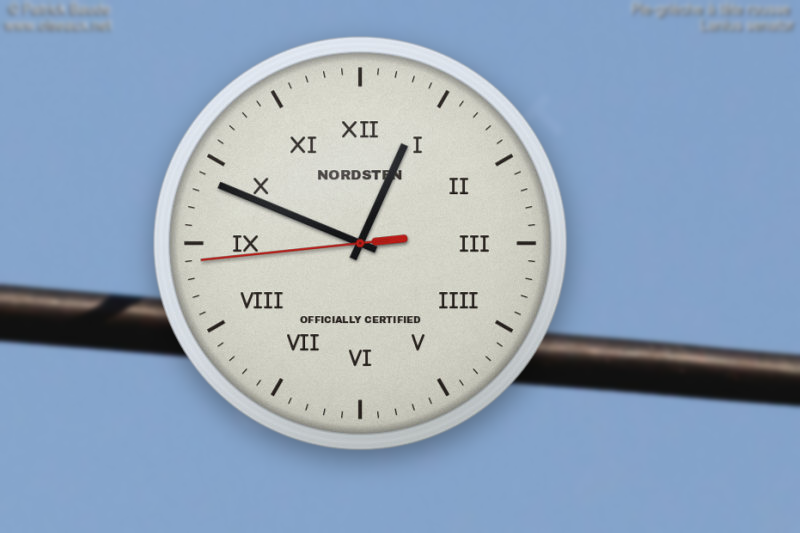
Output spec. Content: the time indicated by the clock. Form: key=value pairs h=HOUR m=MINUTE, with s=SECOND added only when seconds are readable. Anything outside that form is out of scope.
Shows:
h=12 m=48 s=44
